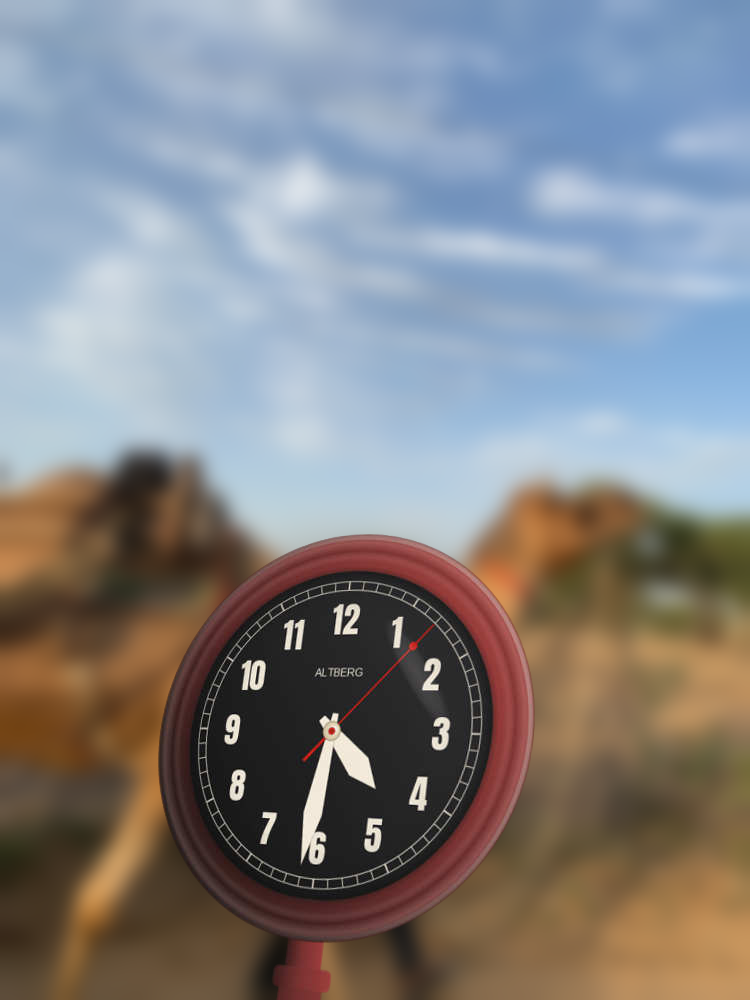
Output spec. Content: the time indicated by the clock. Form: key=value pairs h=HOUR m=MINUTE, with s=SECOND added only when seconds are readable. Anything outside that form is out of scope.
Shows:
h=4 m=31 s=7
